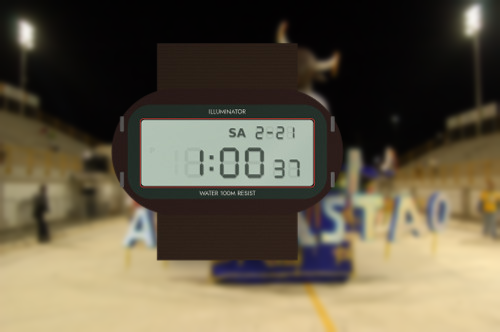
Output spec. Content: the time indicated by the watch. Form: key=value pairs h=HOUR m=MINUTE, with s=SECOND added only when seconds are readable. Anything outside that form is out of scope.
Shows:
h=1 m=0 s=37
